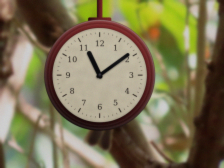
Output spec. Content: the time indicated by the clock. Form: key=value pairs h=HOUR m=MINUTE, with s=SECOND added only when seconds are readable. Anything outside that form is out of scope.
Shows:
h=11 m=9
